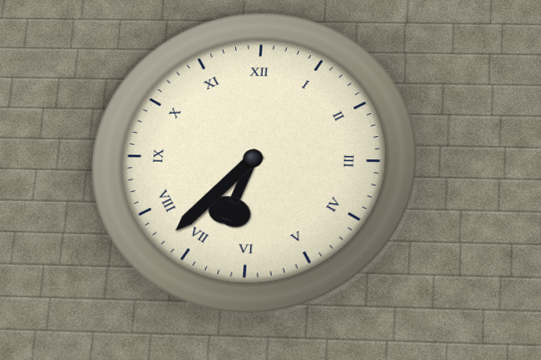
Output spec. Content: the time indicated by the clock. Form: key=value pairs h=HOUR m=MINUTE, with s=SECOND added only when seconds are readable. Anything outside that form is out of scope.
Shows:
h=6 m=37
